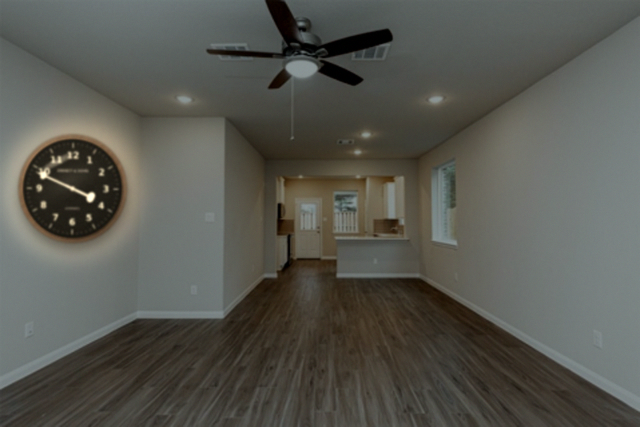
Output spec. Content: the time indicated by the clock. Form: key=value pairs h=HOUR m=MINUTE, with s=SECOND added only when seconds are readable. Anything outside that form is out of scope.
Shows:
h=3 m=49
